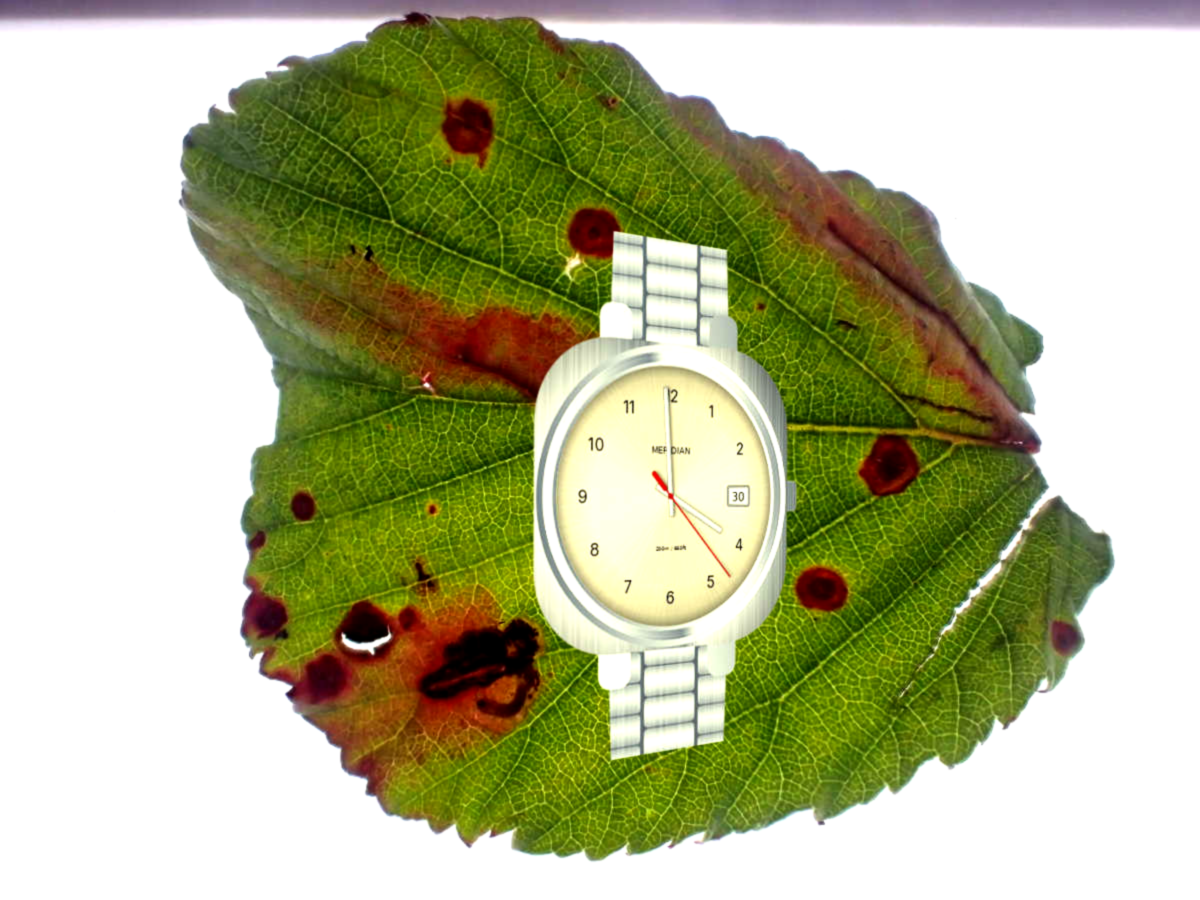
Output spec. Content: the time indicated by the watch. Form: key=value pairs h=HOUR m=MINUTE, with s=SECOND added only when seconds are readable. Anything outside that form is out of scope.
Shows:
h=3 m=59 s=23
